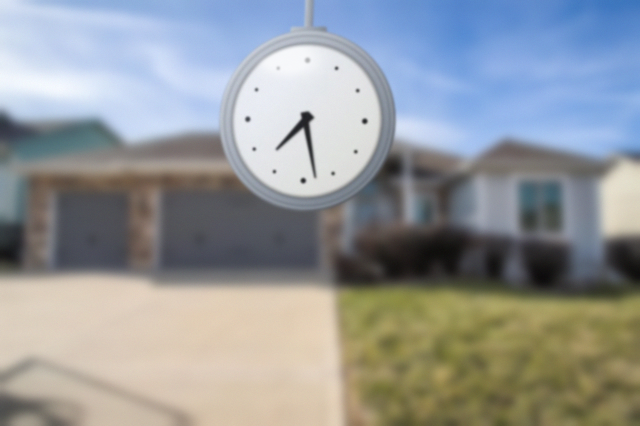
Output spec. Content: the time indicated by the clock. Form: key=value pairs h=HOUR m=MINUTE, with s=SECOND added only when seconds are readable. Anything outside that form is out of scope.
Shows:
h=7 m=28
